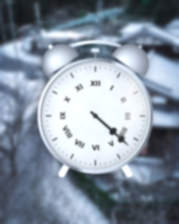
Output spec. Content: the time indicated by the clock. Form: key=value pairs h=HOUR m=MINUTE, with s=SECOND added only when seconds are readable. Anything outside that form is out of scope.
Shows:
h=4 m=22
